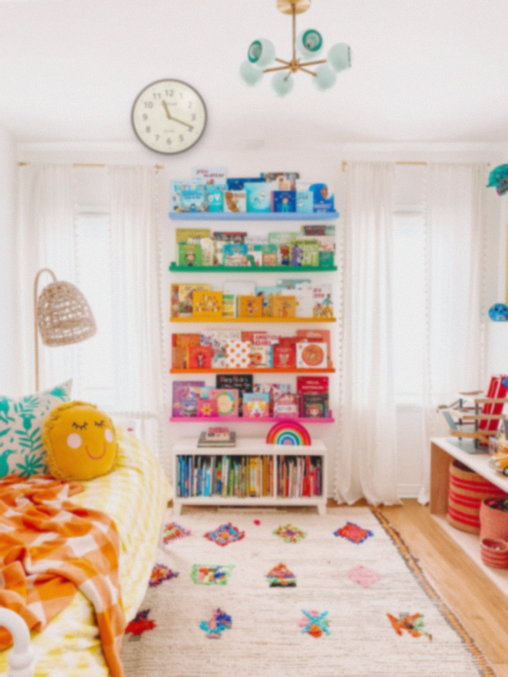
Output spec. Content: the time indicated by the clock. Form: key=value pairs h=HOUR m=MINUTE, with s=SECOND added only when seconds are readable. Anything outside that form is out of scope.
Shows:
h=11 m=19
